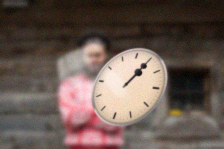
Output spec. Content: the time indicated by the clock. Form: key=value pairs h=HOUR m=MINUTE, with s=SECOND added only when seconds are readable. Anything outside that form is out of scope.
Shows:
h=1 m=5
